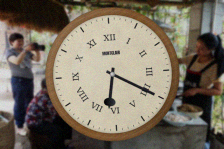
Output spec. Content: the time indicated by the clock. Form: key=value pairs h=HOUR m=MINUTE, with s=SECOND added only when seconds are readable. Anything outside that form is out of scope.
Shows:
h=6 m=20
